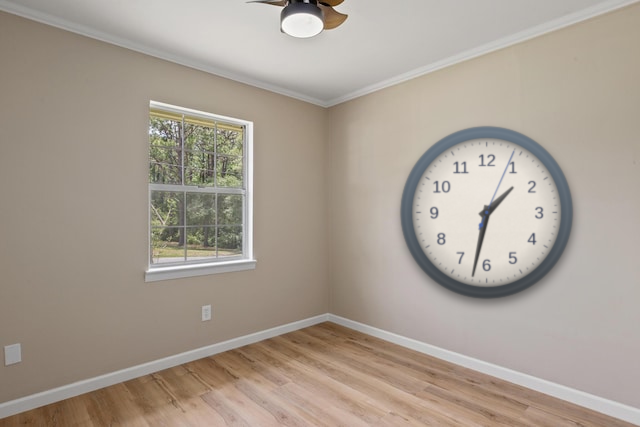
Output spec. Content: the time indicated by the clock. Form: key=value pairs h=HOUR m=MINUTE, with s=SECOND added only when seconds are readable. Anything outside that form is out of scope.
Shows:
h=1 m=32 s=4
